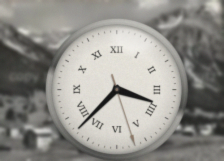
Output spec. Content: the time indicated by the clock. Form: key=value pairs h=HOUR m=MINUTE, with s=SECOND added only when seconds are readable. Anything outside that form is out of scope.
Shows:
h=3 m=37 s=27
